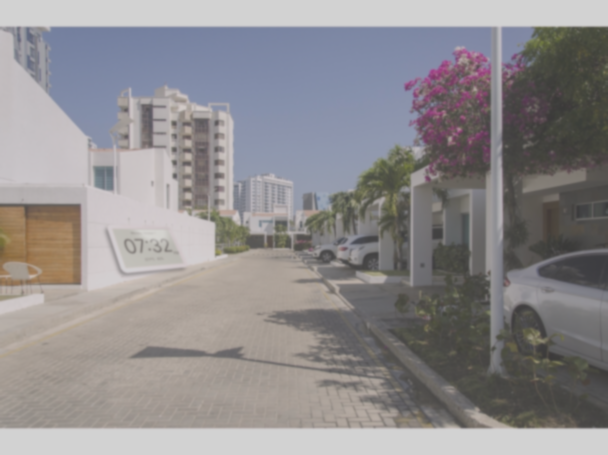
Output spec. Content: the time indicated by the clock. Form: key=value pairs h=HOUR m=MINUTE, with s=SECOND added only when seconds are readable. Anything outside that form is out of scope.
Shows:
h=7 m=32
